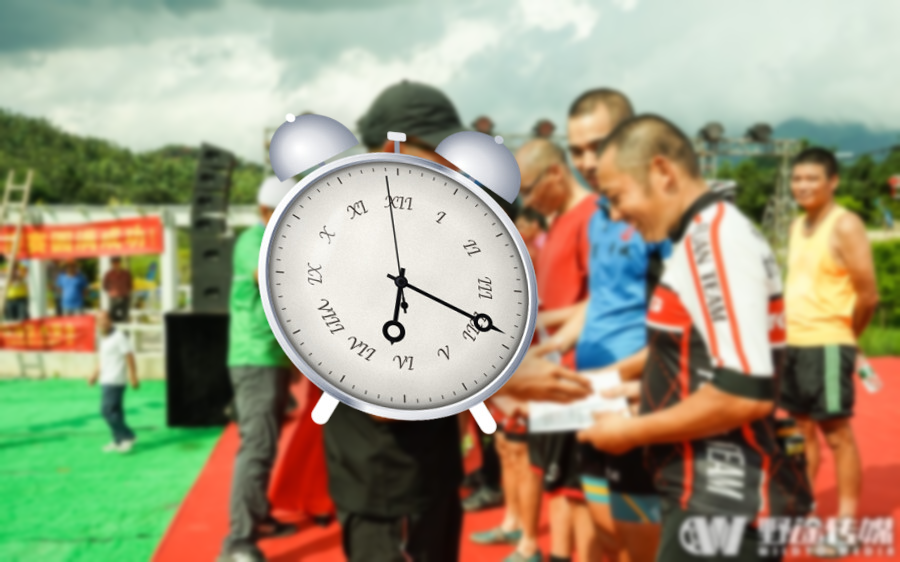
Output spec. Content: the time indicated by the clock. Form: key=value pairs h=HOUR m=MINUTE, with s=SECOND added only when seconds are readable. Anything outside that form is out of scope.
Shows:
h=6 m=18 s=59
